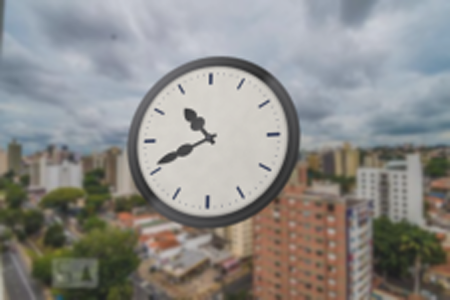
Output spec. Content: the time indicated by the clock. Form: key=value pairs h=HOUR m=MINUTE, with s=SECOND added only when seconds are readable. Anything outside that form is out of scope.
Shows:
h=10 m=41
